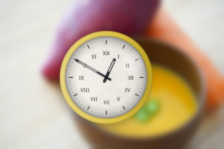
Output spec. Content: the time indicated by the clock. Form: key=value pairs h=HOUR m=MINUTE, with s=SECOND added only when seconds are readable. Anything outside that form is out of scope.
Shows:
h=12 m=50
